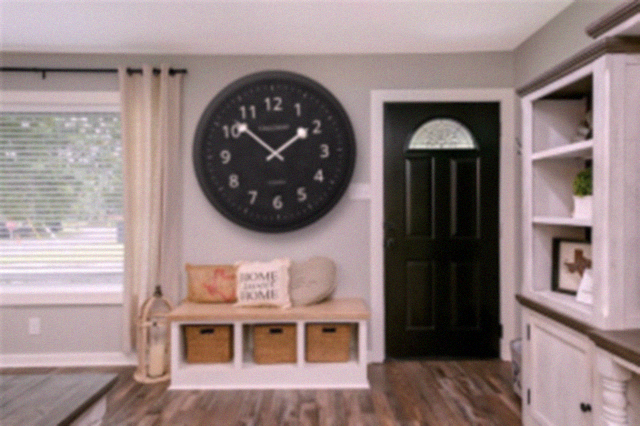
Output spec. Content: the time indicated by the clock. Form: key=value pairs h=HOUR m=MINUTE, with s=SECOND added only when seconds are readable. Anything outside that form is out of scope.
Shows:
h=1 m=52
